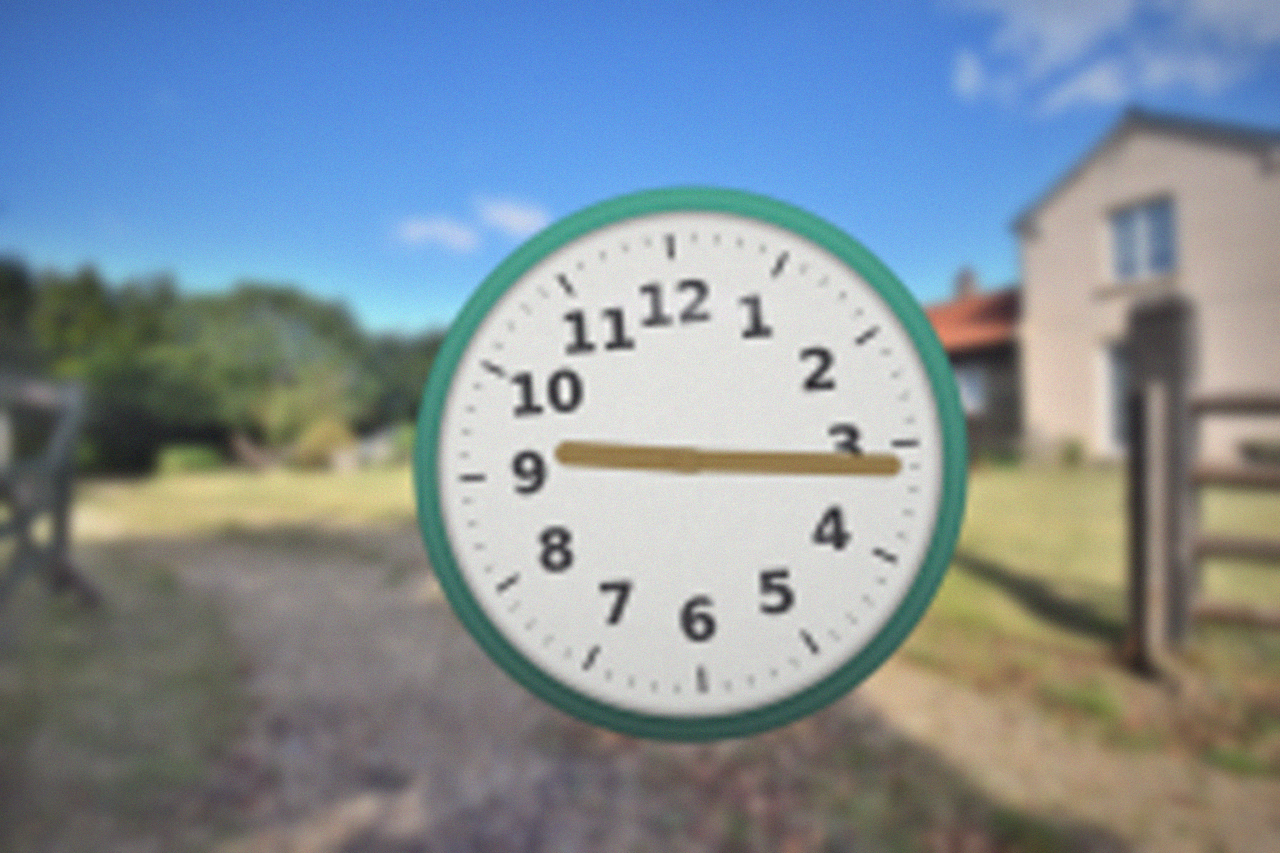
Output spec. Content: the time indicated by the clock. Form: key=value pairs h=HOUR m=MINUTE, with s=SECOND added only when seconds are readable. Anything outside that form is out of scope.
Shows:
h=9 m=16
